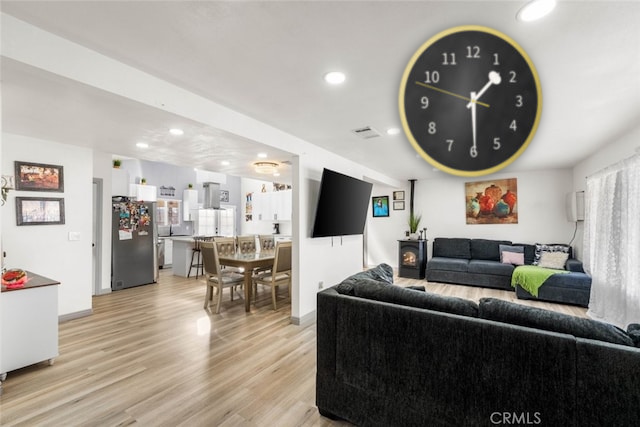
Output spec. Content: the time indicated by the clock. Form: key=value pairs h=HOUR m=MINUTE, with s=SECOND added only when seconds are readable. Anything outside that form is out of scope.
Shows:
h=1 m=29 s=48
